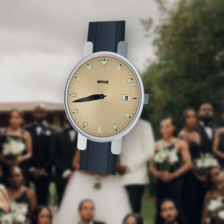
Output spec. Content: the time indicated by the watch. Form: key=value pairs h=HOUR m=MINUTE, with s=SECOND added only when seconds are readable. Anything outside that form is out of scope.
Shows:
h=8 m=43
